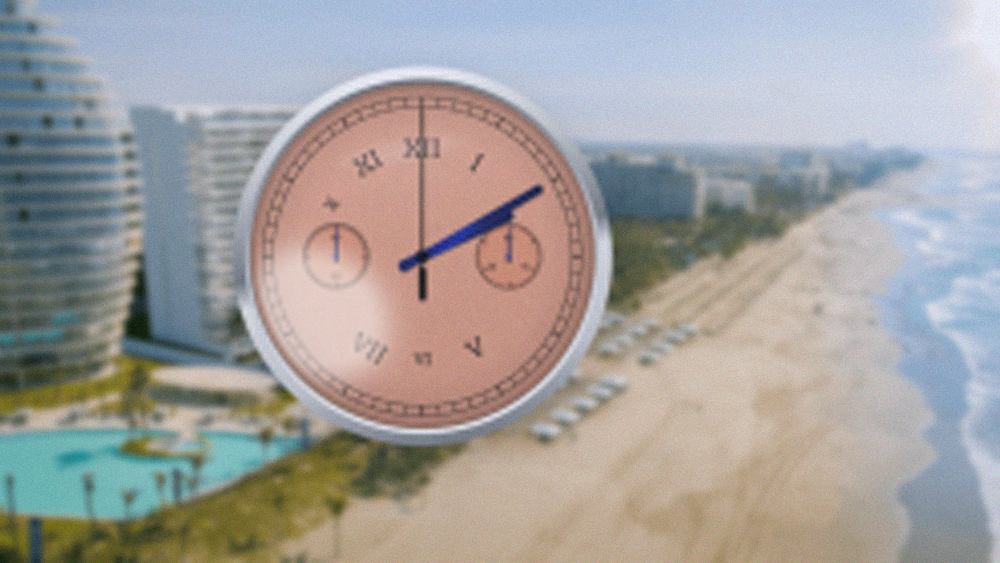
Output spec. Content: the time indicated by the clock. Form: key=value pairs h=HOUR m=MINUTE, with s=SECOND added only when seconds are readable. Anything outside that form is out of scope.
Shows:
h=2 m=10
